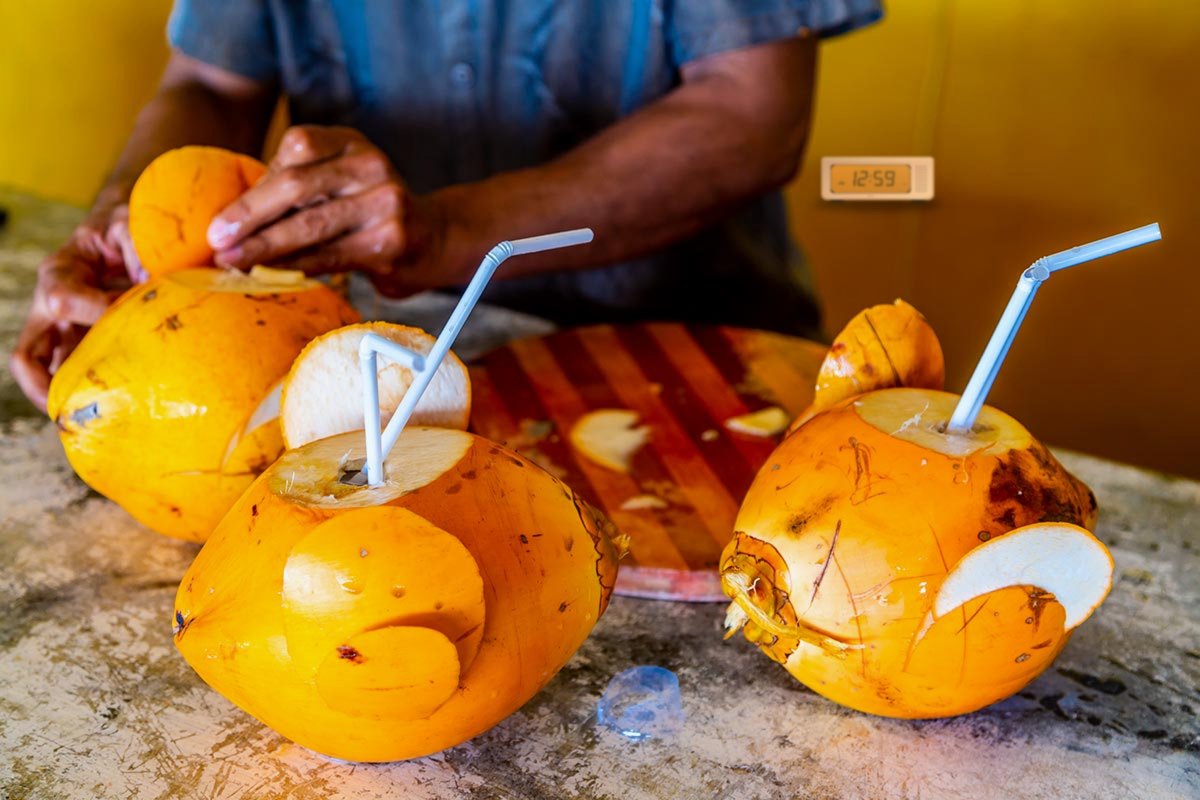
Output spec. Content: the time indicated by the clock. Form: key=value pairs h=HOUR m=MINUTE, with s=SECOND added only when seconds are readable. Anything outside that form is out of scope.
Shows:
h=12 m=59
